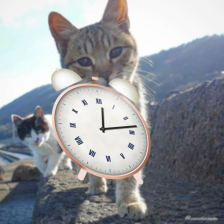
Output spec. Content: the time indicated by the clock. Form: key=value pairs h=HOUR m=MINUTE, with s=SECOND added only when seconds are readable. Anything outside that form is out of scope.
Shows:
h=12 m=13
